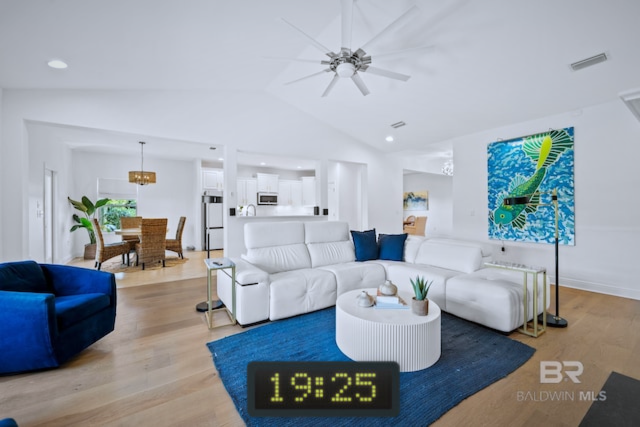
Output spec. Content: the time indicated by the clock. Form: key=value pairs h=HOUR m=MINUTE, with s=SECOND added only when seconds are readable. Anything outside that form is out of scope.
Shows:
h=19 m=25
